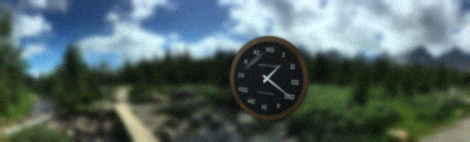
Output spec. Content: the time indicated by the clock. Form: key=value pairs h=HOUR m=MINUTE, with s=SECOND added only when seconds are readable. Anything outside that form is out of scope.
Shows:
h=1 m=20
